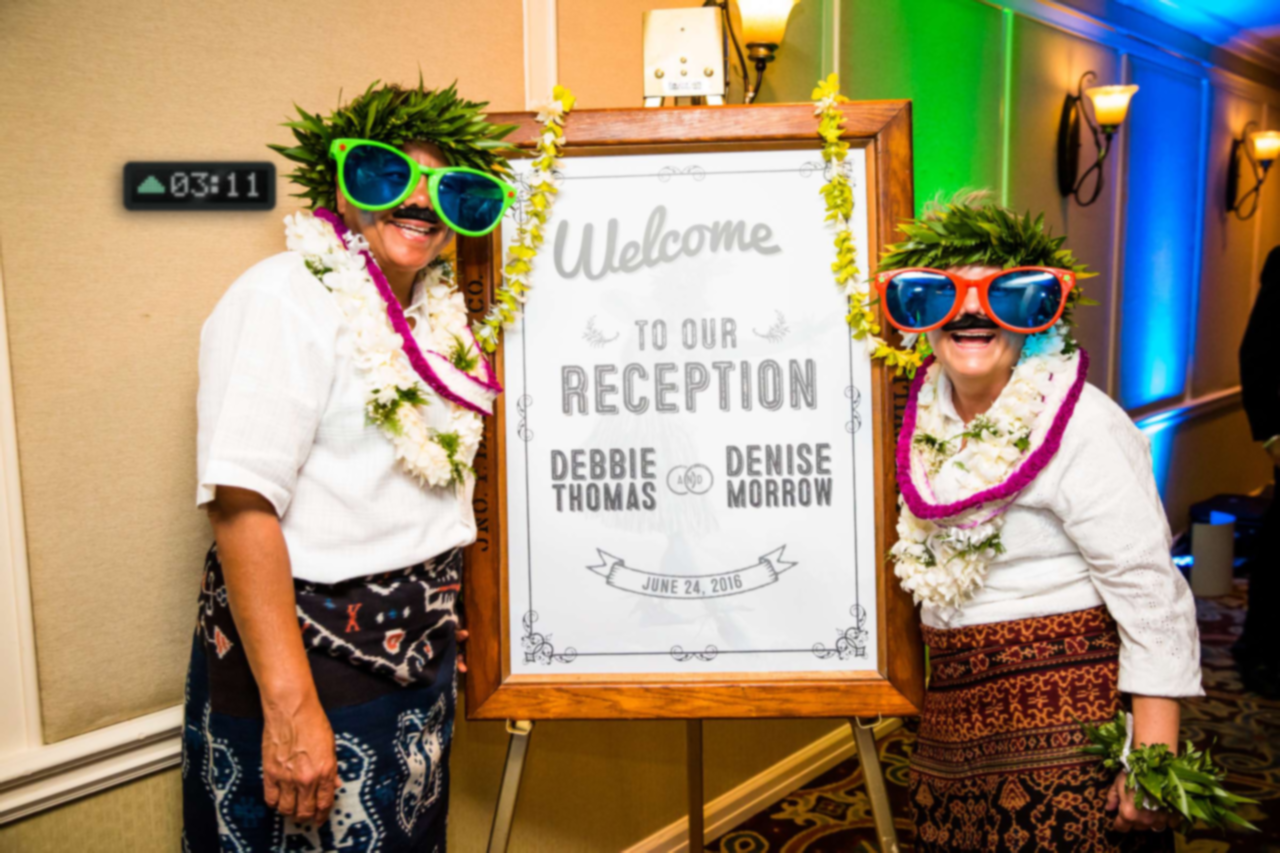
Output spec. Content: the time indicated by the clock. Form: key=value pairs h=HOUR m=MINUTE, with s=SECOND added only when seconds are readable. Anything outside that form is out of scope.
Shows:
h=3 m=11
